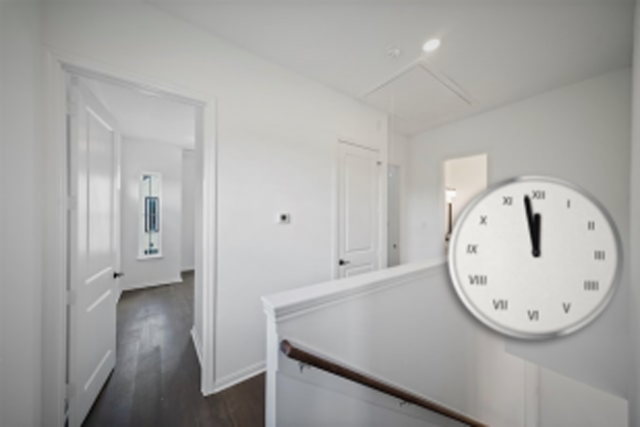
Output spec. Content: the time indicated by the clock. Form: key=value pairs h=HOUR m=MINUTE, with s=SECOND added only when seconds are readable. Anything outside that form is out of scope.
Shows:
h=11 m=58
